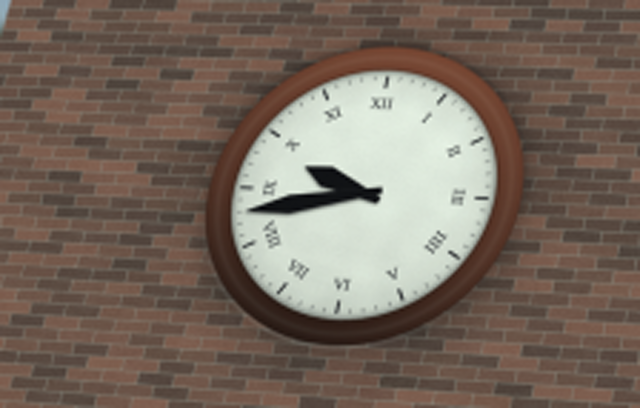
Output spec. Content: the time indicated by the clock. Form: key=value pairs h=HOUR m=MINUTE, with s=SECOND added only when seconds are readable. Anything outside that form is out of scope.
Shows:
h=9 m=43
